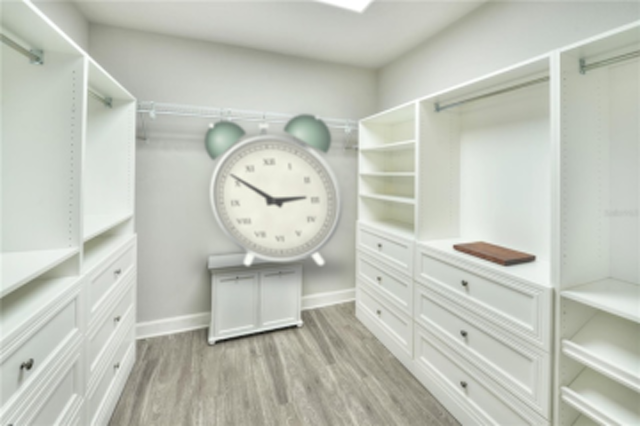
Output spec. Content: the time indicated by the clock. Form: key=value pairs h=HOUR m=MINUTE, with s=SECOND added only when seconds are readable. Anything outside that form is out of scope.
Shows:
h=2 m=51
